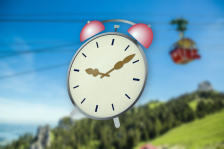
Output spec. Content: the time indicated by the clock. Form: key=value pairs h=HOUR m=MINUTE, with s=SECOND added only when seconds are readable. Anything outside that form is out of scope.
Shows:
h=9 m=8
